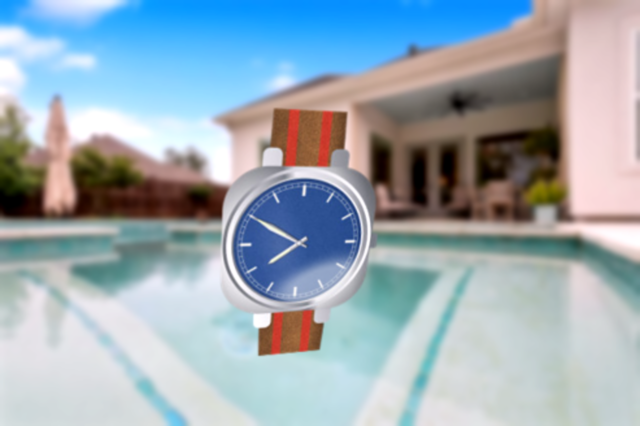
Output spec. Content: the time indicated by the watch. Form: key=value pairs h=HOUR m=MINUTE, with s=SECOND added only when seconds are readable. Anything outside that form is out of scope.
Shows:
h=7 m=50
